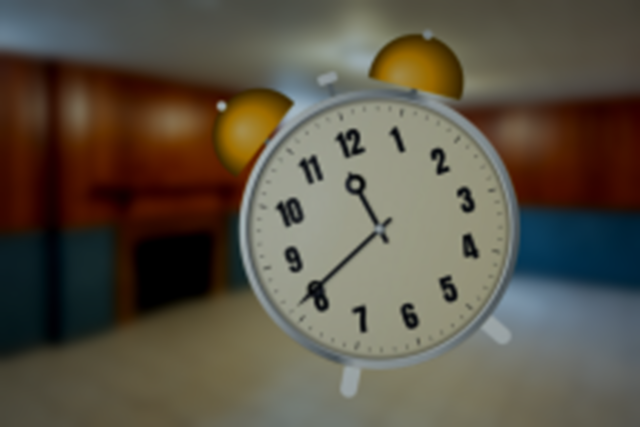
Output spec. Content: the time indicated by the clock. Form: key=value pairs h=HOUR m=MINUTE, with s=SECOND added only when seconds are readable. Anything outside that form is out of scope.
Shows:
h=11 m=41
